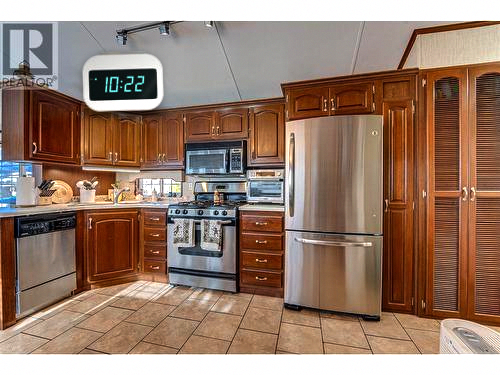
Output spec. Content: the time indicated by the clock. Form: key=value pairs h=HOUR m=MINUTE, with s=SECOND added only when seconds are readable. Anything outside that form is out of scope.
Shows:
h=10 m=22
